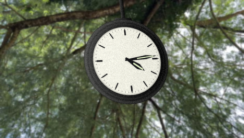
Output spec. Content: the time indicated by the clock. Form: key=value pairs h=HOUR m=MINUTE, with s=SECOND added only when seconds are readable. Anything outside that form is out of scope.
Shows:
h=4 m=14
